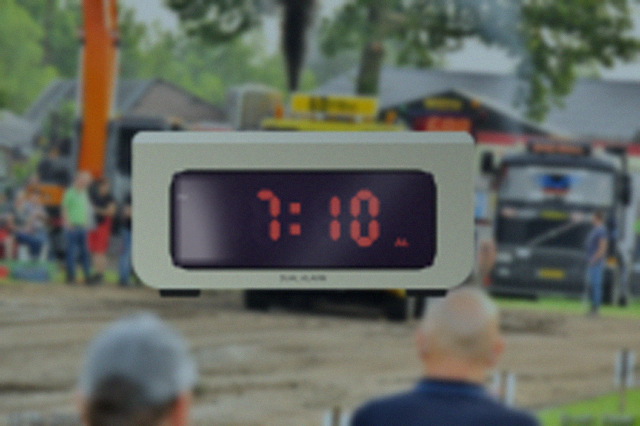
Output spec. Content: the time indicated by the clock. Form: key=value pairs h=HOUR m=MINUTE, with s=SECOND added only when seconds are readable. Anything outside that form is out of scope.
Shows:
h=7 m=10
